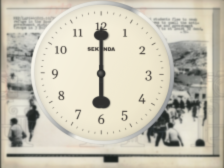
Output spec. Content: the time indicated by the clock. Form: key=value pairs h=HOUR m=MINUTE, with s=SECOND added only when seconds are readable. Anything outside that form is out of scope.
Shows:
h=6 m=0
